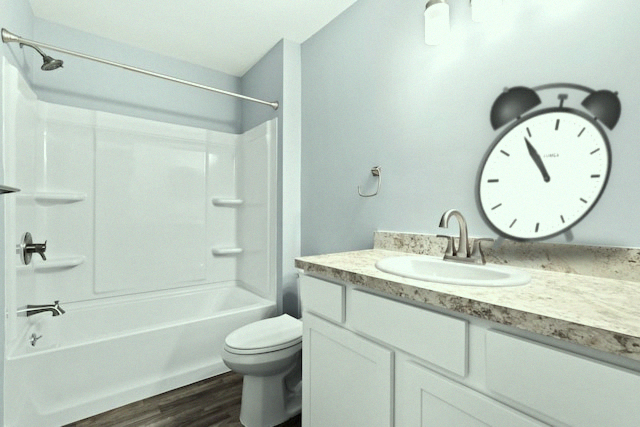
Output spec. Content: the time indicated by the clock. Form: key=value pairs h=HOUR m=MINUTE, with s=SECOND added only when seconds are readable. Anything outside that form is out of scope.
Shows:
h=10 m=54
